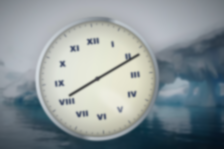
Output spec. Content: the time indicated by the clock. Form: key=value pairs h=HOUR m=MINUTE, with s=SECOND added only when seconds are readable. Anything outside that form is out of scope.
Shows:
h=8 m=11
